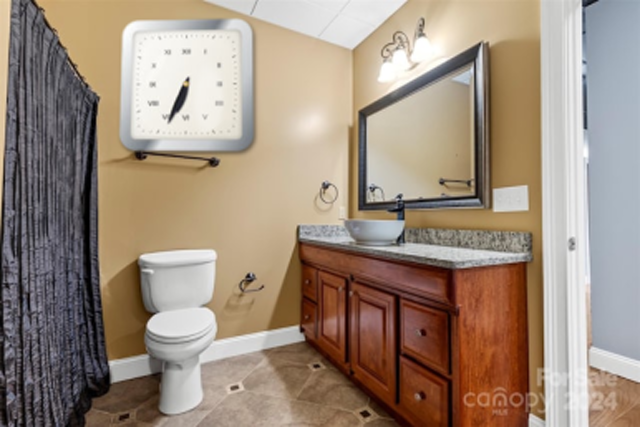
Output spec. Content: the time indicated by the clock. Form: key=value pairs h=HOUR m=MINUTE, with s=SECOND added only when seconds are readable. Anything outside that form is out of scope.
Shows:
h=6 m=34
